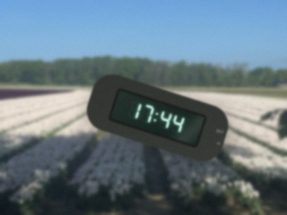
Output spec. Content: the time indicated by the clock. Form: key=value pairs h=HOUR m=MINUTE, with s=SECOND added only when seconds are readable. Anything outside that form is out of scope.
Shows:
h=17 m=44
